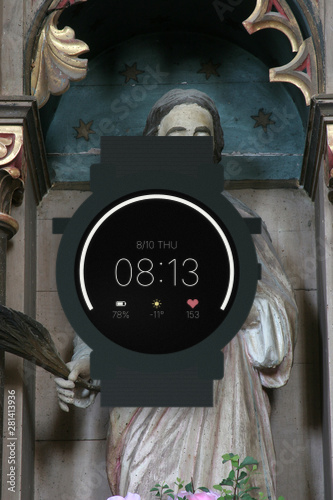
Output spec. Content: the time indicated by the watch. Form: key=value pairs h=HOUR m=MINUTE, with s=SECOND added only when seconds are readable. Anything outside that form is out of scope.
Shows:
h=8 m=13
